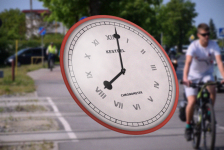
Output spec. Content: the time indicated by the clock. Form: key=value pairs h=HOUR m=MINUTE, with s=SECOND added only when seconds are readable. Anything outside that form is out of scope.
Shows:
h=8 m=2
